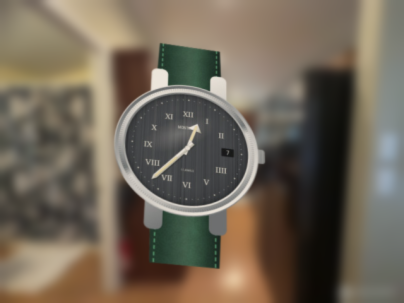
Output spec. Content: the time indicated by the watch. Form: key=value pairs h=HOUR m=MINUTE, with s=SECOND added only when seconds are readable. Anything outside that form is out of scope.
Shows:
h=12 m=37
